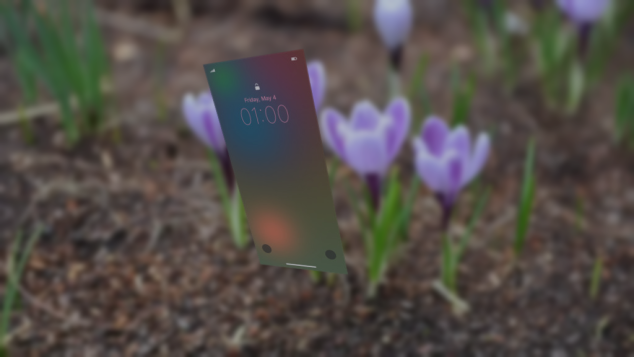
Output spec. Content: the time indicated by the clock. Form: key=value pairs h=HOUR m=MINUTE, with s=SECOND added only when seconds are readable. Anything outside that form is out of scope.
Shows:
h=1 m=0
